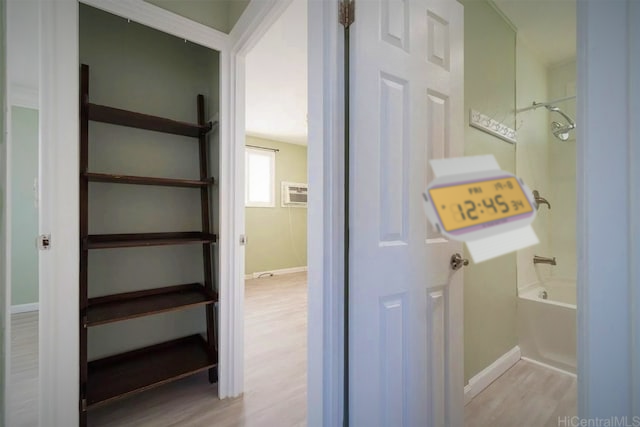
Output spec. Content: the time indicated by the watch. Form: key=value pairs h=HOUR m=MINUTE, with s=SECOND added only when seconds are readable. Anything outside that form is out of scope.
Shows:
h=12 m=45
